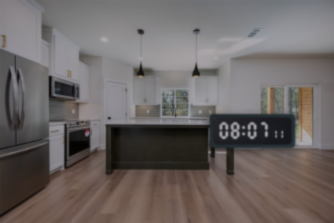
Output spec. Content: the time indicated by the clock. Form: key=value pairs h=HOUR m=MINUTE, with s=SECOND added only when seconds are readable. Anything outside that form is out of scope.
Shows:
h=8 m=7
